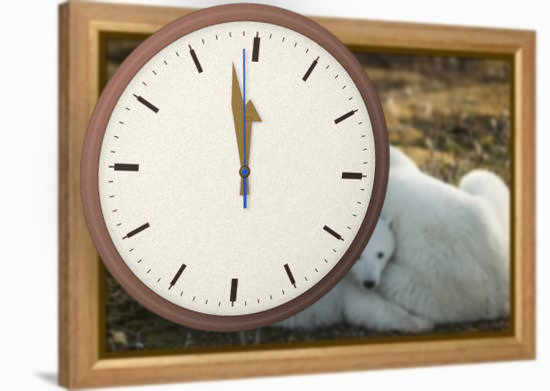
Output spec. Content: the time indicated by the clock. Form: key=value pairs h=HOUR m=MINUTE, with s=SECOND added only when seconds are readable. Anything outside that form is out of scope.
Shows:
h=11 m=57 s=59
